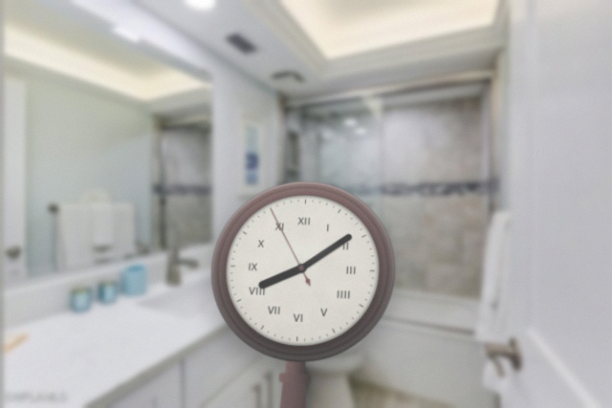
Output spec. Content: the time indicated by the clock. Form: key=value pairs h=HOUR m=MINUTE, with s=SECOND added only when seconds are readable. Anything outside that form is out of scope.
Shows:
h=8 m=8 s=55
